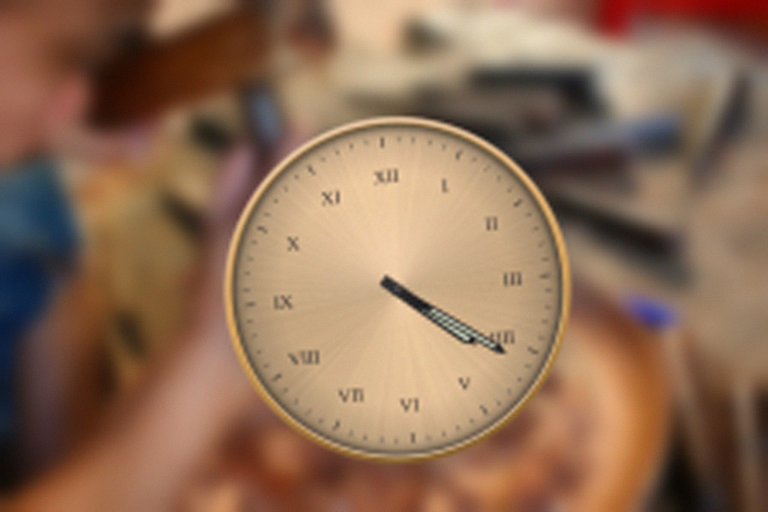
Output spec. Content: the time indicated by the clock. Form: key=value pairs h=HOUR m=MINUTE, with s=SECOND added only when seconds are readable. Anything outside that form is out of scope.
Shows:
h=4 m=21
